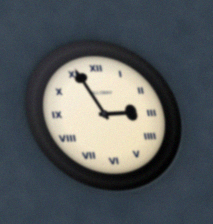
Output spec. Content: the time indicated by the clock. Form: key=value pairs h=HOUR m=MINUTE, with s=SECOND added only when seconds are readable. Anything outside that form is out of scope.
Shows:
h=2 m=56
